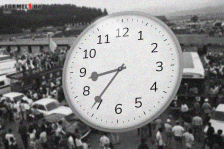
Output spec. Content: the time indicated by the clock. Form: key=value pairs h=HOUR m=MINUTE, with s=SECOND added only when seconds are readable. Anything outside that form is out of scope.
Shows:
h=8 m=36
